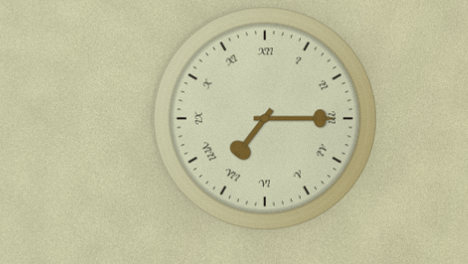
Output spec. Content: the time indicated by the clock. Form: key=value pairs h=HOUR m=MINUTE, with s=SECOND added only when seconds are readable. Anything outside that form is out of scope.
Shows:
h=7 m=15
